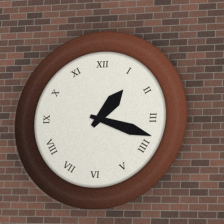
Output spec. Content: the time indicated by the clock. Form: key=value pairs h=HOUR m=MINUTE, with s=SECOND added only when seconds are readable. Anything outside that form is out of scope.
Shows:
h=1 m=18
